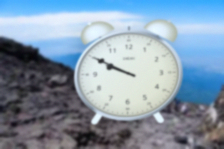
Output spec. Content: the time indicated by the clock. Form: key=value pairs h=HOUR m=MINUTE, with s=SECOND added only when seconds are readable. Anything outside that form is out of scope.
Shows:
h=9 m=50
